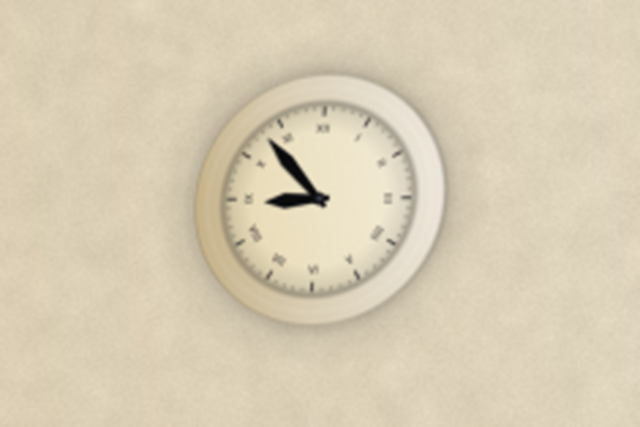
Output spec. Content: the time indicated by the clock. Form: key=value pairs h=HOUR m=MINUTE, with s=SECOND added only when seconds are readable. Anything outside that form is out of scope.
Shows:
h=8 m=53
